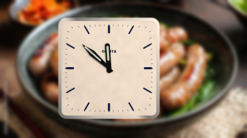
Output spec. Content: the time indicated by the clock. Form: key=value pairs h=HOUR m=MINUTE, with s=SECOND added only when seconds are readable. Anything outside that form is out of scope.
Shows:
h=11 m=52
